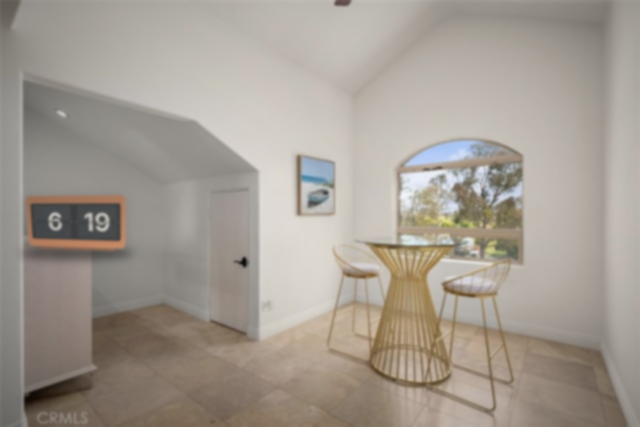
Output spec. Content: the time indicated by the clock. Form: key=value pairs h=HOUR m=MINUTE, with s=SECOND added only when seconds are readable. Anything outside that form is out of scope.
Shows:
h=6 m=19
